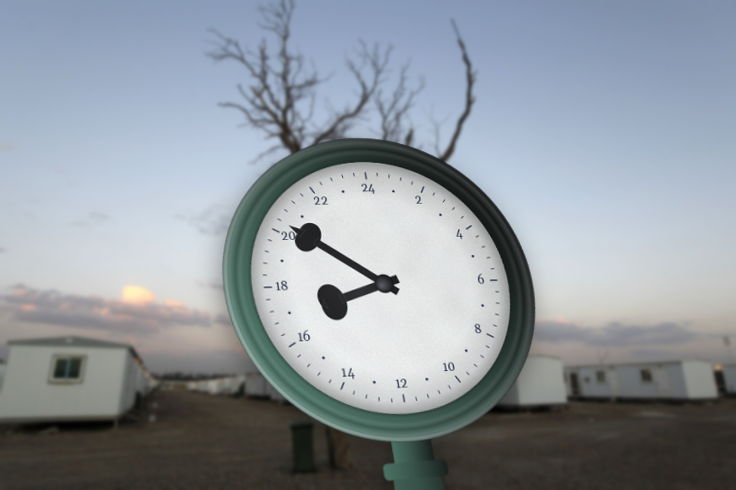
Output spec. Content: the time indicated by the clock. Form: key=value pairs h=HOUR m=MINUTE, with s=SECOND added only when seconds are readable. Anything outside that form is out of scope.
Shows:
h=16 m=51
